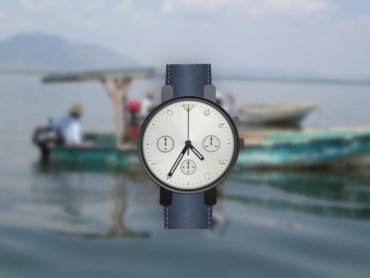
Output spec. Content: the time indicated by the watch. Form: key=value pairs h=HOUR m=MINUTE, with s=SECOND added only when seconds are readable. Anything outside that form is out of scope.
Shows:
h=4 m=35
